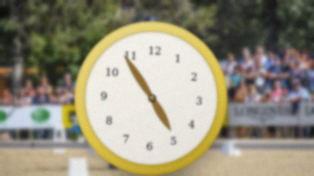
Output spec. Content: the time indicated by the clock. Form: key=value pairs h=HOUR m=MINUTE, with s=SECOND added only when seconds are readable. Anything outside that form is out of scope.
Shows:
h=4 m=54
